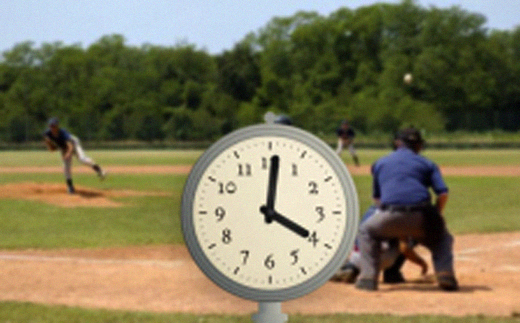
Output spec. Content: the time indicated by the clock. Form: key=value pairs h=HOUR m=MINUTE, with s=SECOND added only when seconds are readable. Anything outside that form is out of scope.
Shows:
h=4 m=1
